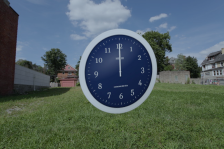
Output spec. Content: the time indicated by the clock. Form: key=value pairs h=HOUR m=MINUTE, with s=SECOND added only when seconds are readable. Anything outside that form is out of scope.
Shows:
h=12 m=0
